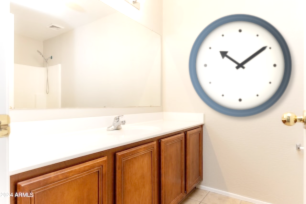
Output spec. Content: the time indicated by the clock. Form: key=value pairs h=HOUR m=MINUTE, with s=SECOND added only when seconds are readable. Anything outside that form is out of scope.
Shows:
h=10 m=9
